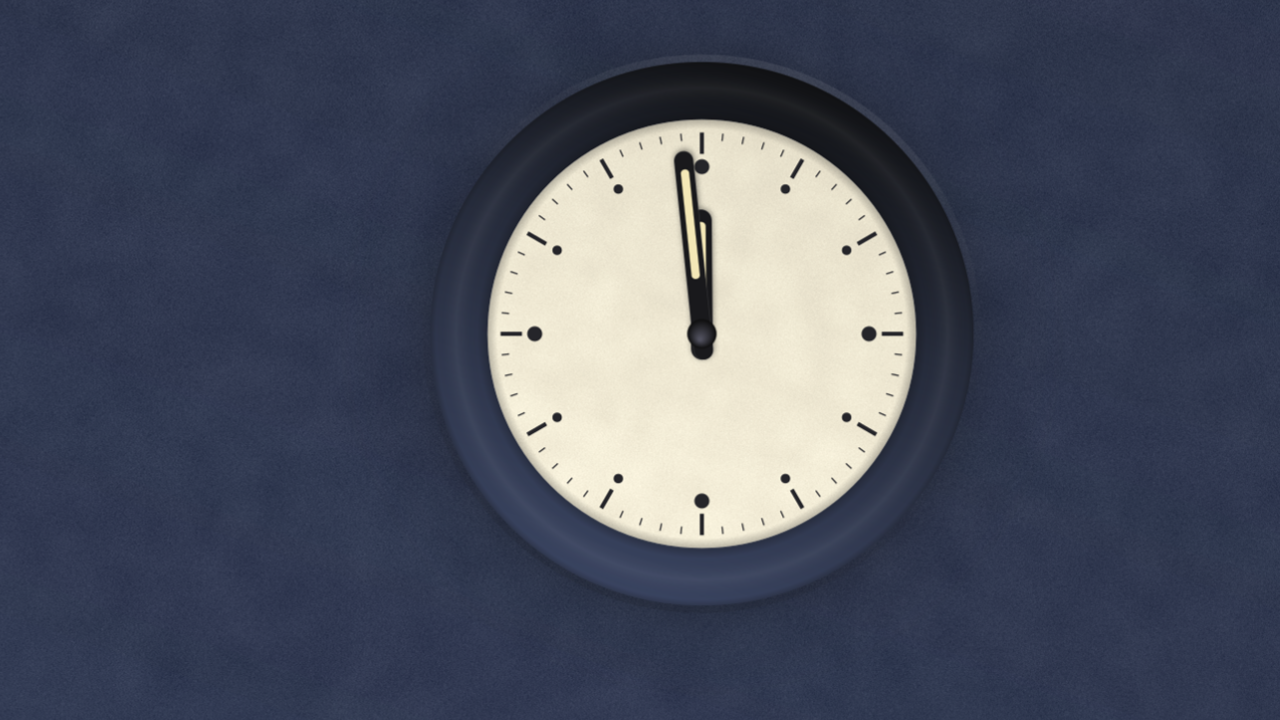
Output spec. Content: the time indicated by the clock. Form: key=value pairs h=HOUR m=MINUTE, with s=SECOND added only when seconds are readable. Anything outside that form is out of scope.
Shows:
h=11 m=59
